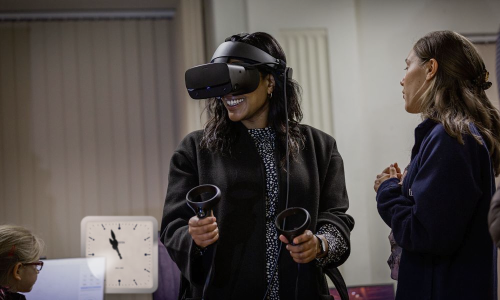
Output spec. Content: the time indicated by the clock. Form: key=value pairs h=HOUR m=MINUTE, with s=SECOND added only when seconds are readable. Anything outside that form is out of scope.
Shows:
h=10 m=57
